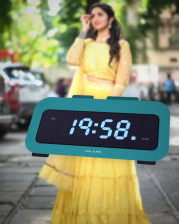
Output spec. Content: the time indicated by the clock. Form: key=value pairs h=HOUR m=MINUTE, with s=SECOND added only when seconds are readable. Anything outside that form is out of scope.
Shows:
h=19 m=58
